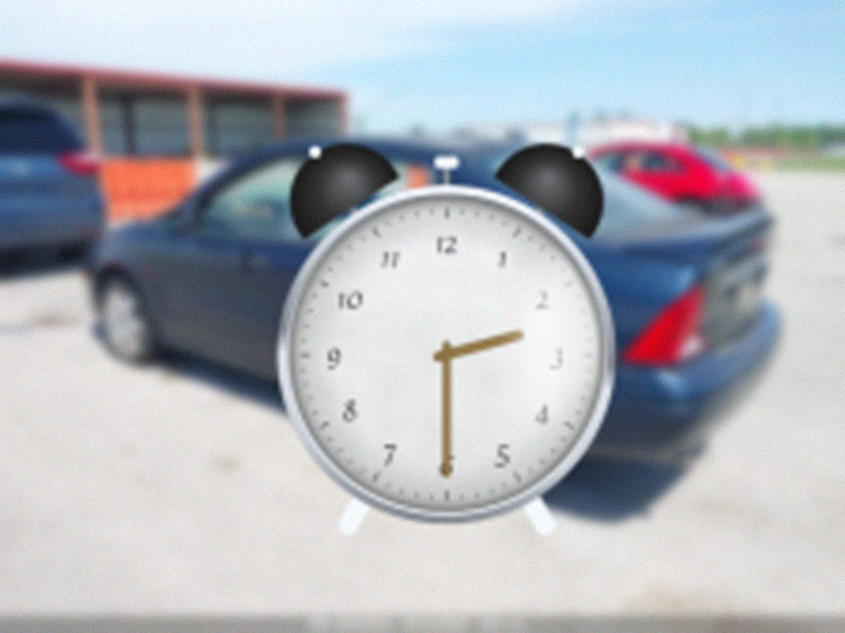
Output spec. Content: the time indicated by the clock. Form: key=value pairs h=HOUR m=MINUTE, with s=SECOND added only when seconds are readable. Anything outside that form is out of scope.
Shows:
h=2 m=30
